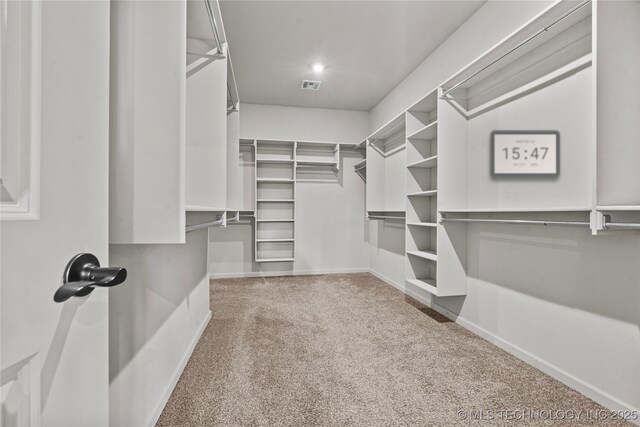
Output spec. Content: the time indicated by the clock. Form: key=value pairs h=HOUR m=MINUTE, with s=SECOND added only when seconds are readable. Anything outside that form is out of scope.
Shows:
h=15 m=47
